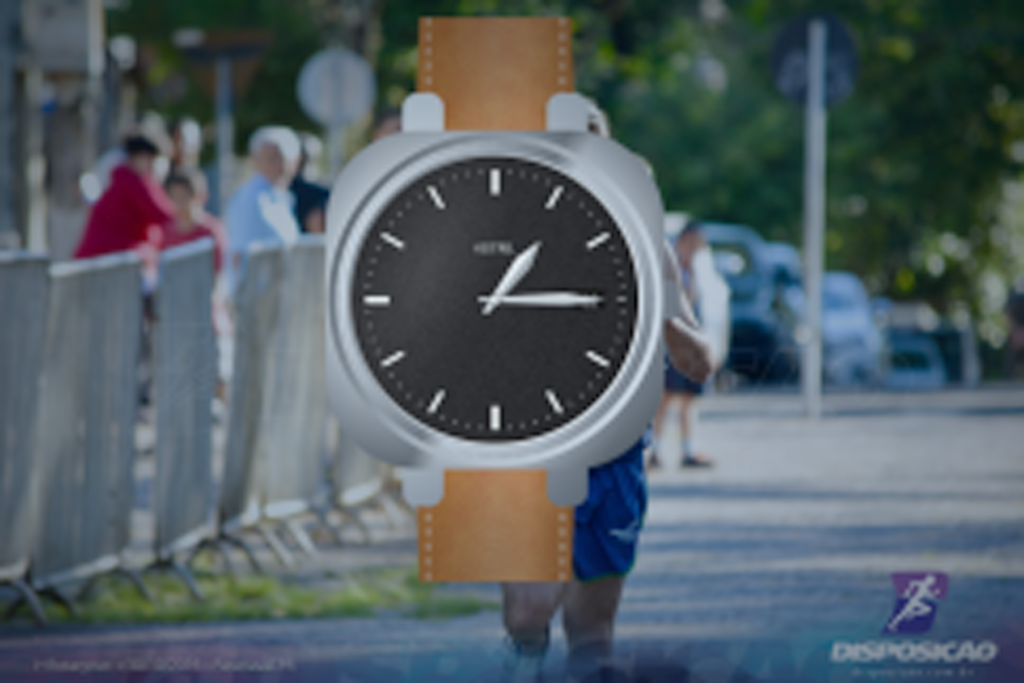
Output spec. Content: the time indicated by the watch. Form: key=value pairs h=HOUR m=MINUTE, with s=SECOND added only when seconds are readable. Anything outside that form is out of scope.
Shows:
h=1 m=15
